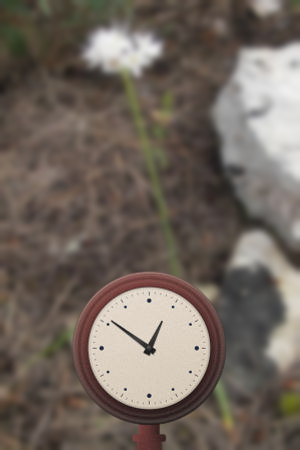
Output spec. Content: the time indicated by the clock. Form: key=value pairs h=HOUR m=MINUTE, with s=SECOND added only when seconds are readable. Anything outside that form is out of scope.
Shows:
h=12 m=51
